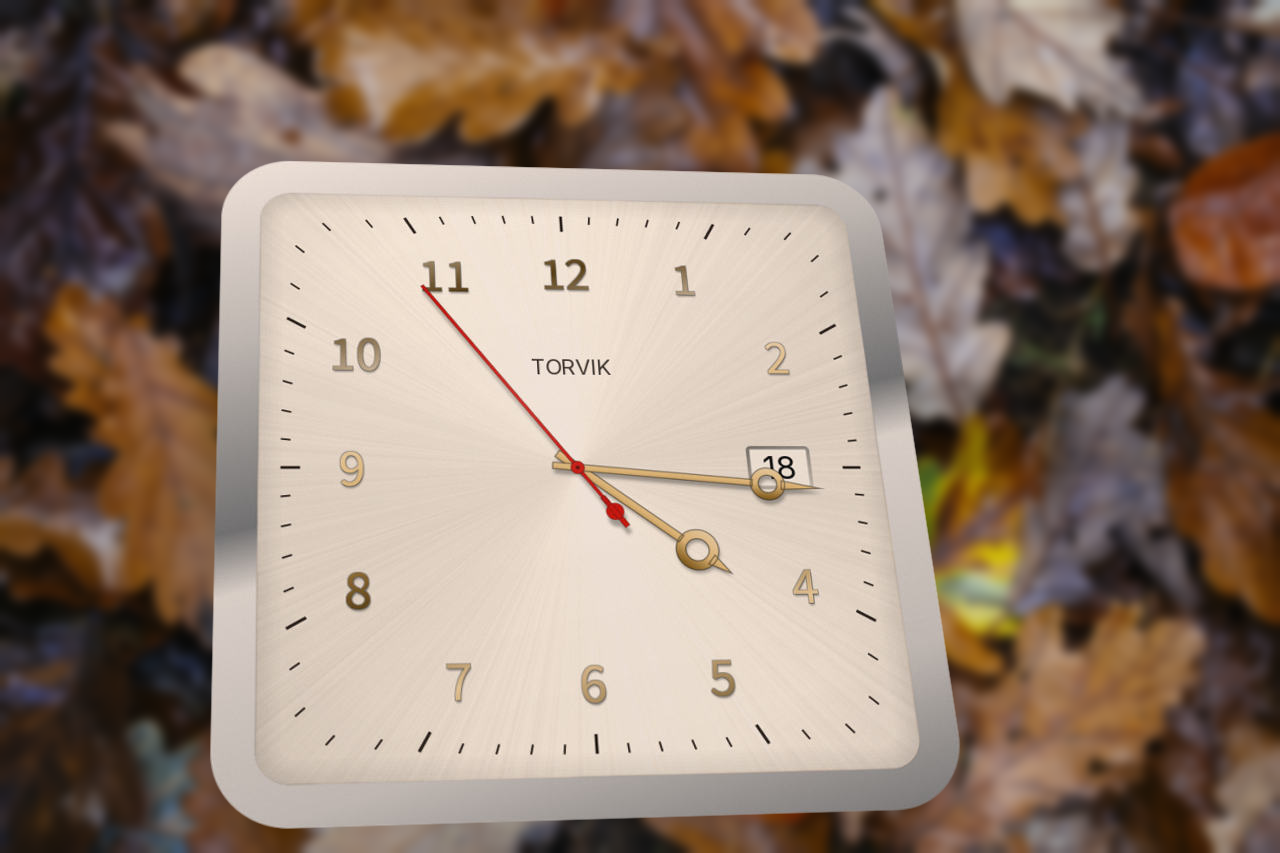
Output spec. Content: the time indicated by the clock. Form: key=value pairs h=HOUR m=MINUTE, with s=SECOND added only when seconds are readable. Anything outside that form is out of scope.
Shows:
h=4 m=15 s=54
